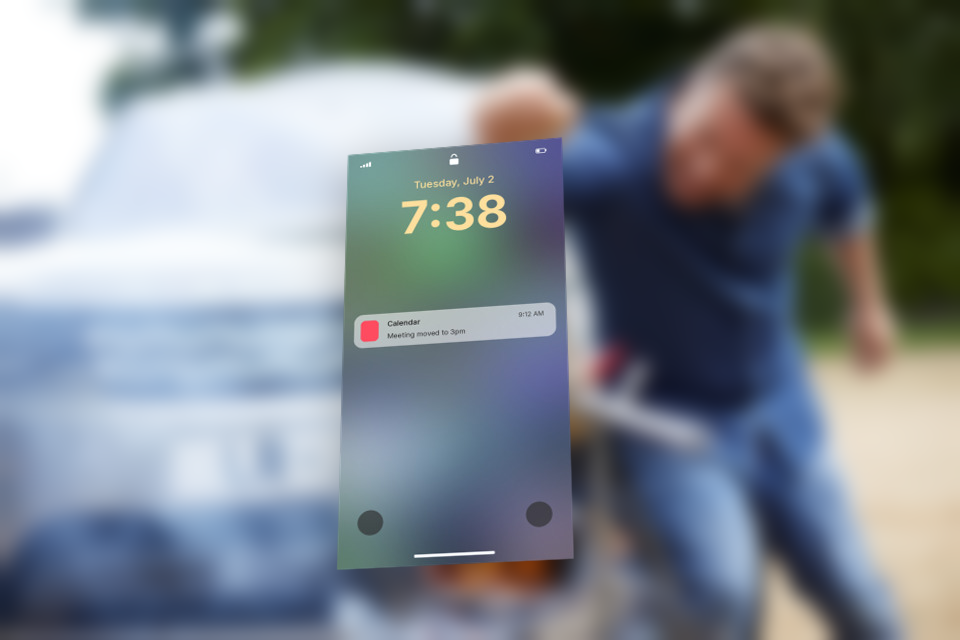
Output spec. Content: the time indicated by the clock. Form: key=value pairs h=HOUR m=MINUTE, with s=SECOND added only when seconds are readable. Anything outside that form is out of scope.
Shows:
h=7 m=38
